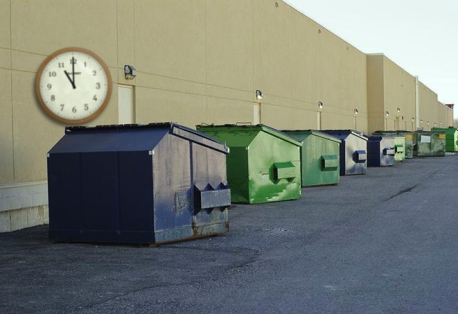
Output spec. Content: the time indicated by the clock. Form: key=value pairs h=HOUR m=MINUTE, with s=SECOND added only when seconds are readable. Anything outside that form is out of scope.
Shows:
h=11 m=0
